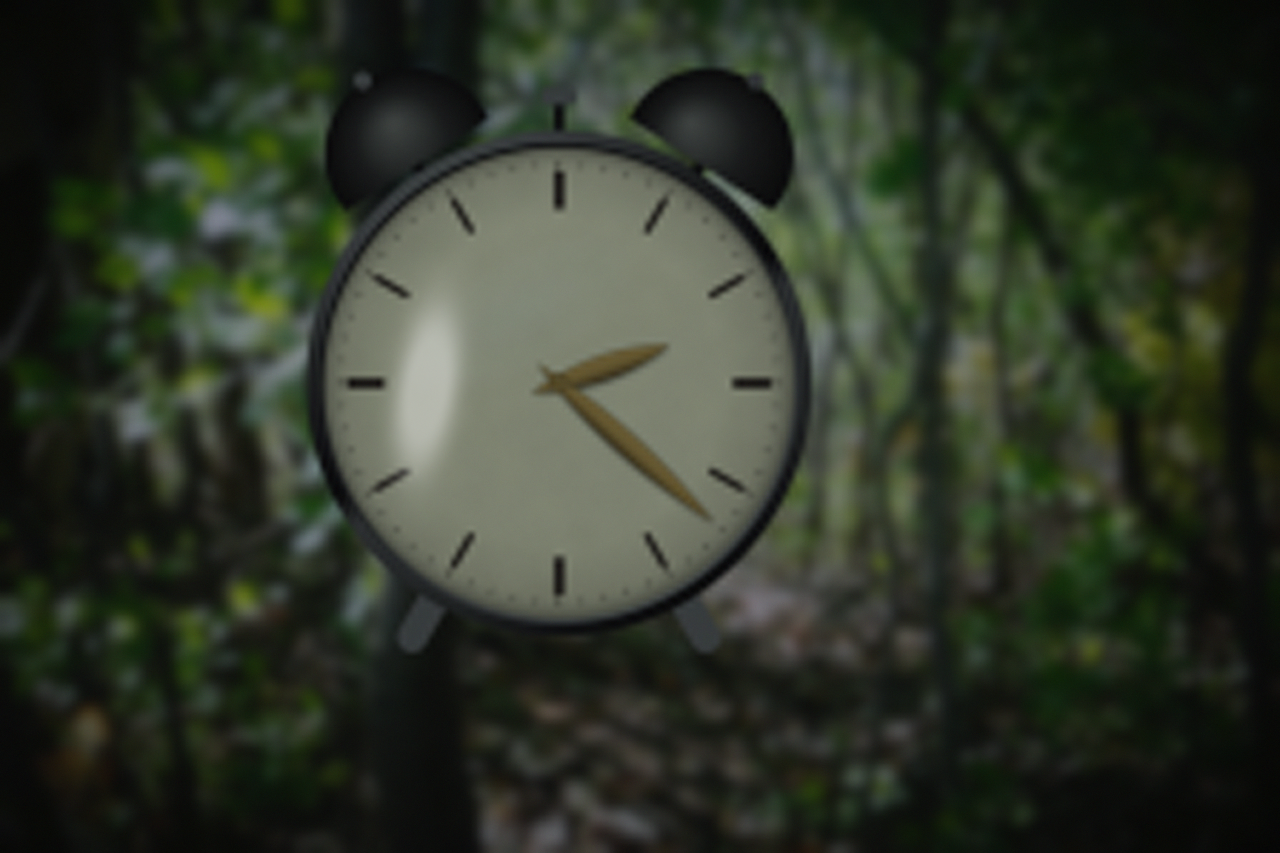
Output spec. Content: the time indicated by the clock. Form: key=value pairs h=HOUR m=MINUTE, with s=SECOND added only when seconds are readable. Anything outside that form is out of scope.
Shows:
h=2 m=22
